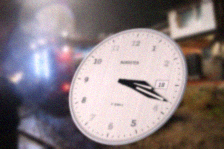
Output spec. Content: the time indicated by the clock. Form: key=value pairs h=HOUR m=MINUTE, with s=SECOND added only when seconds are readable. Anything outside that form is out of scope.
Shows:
h=3 m=18
